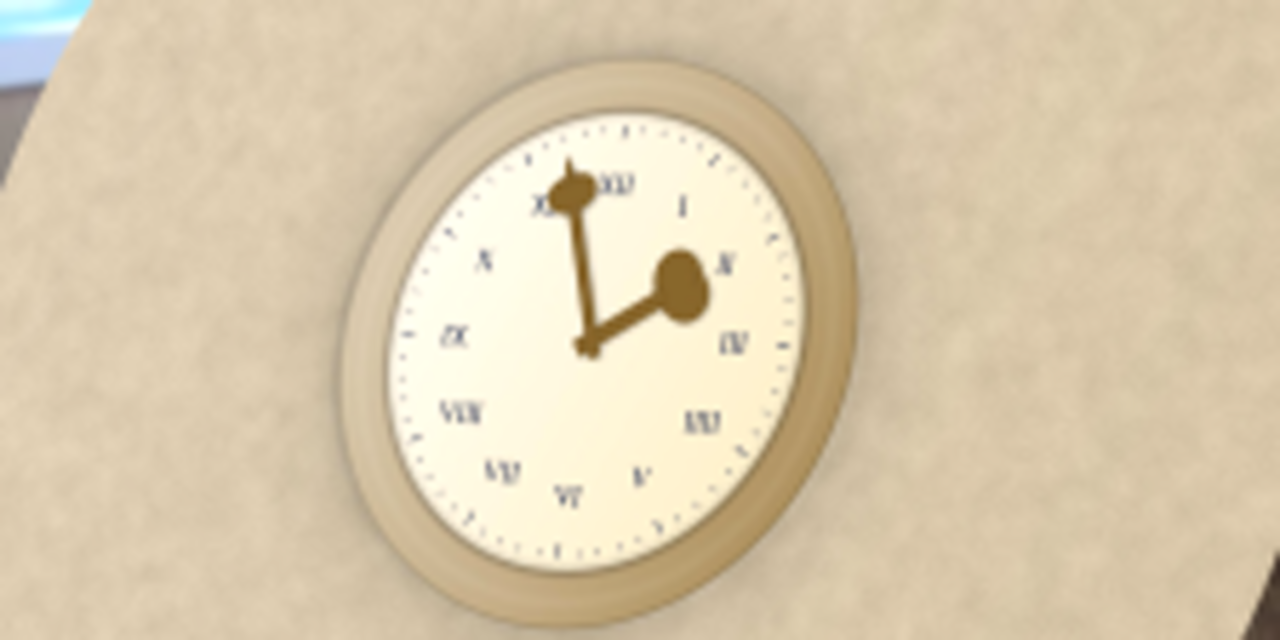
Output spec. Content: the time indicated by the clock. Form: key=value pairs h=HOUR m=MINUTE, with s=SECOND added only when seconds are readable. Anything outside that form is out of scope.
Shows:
h=1 m=57
